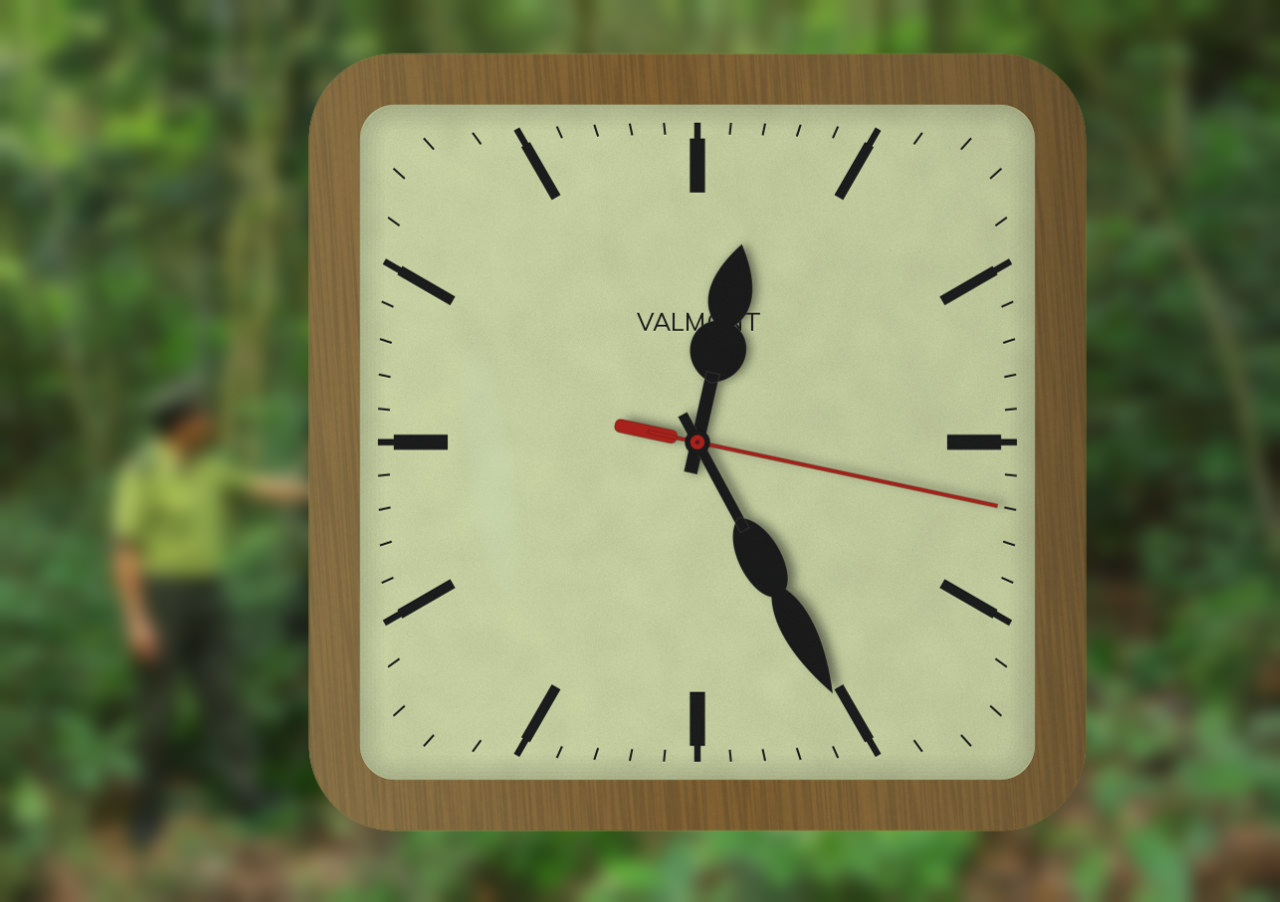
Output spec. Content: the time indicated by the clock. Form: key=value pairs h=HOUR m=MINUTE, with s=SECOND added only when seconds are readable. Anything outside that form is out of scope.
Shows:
h=12 m=25 s=17
